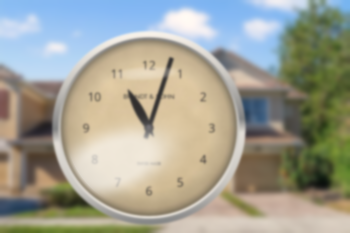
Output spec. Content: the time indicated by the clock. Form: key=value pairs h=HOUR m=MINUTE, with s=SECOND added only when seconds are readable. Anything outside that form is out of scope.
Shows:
h=11 m=3
